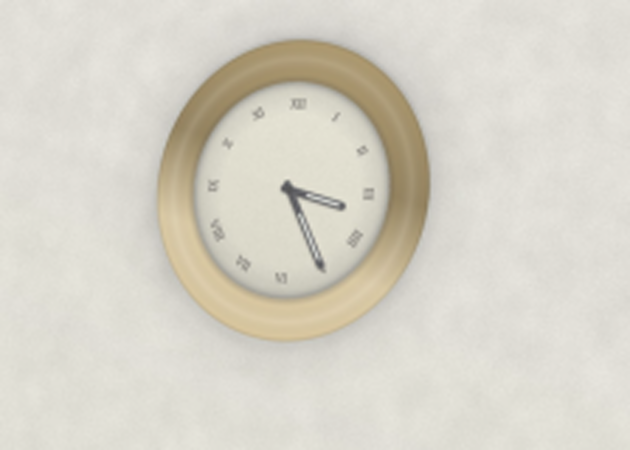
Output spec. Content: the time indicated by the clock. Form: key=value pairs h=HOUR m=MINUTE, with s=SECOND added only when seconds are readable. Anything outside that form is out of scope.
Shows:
h=3 m=25
